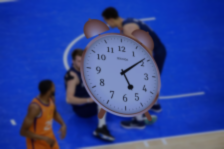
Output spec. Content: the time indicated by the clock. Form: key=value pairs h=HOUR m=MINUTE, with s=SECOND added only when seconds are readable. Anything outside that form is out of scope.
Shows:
h=5 m=9
